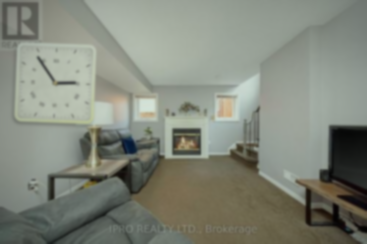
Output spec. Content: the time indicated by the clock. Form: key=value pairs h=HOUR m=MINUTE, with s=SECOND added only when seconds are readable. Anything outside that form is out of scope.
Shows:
h=2 m=54
